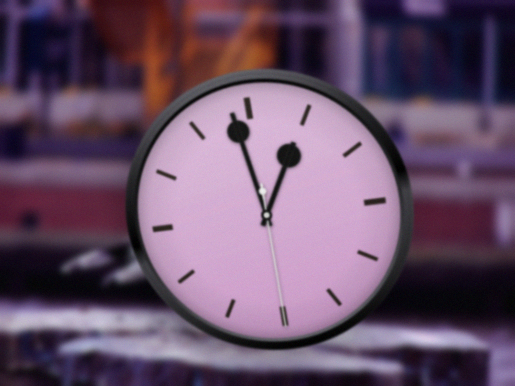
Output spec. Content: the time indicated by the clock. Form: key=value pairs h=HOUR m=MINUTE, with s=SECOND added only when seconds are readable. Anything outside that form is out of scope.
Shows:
h=12 m=58 s=30
